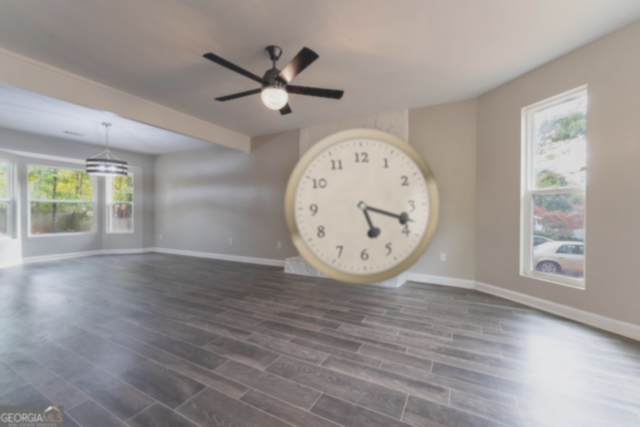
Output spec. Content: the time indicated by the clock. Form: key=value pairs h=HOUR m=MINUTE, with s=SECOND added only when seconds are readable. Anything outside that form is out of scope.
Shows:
h=5 m=18
